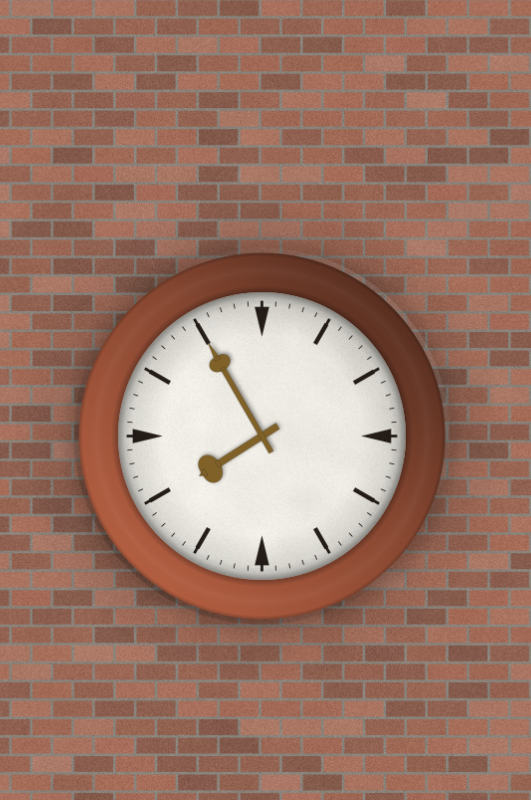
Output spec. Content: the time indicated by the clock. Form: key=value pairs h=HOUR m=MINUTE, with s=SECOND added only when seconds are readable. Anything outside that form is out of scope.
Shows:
h=7 m=55
